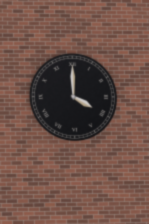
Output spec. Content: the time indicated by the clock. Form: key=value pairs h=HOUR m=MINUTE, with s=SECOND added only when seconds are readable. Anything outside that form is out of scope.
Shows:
h=4 m=0
